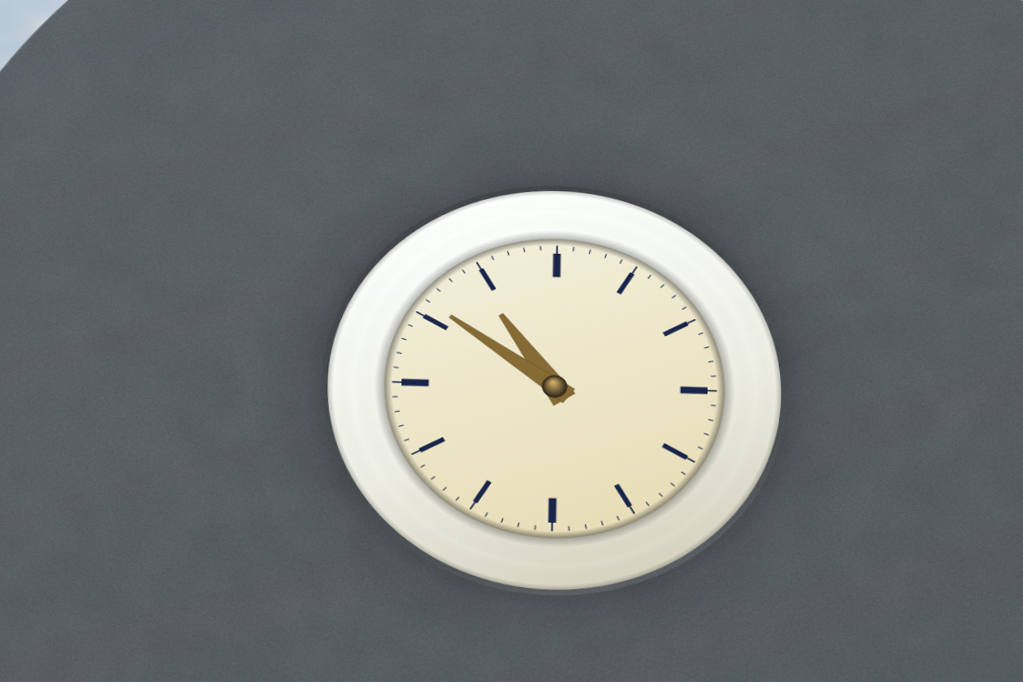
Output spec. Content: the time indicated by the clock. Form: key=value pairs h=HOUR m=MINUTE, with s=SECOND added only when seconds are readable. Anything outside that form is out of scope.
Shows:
h=10 m=51
